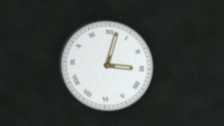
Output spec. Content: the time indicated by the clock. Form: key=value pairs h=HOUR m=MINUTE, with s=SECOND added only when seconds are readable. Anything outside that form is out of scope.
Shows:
h=3 m=2
